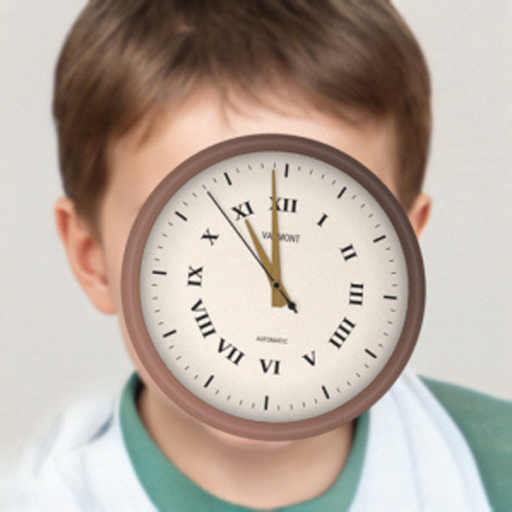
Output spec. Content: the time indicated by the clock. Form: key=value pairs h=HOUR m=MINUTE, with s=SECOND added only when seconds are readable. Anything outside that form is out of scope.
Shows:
h=10 m=58 s=53
